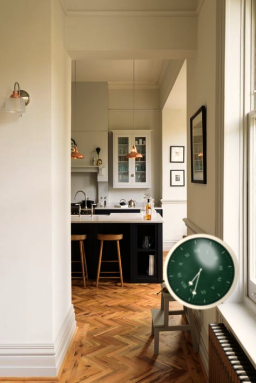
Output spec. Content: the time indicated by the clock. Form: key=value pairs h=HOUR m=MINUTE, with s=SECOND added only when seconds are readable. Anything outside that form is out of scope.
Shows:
h=7 m=34
